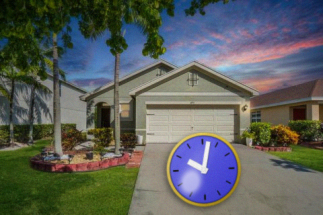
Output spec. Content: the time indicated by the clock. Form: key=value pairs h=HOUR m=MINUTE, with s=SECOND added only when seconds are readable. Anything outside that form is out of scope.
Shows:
h=10 m=2
